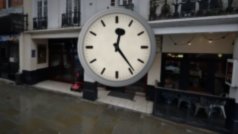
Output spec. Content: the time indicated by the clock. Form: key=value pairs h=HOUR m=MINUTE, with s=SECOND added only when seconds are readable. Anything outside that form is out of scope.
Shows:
h=12 m=24
